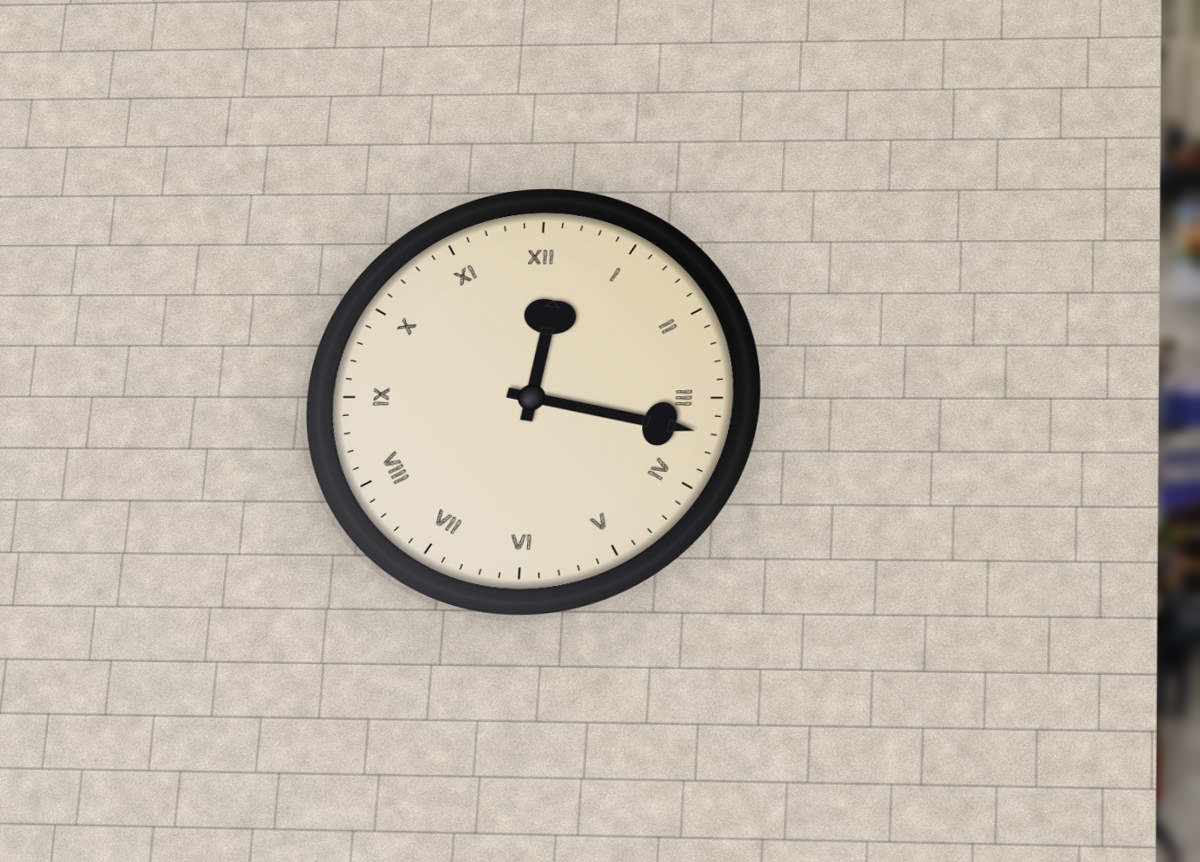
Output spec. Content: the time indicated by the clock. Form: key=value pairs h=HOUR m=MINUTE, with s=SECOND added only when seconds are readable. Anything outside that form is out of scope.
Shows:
h=12 m=17
